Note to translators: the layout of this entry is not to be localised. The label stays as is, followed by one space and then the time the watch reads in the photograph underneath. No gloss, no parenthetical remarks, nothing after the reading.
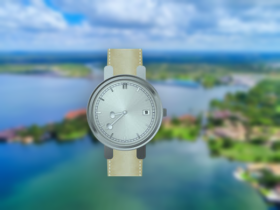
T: 8:38
